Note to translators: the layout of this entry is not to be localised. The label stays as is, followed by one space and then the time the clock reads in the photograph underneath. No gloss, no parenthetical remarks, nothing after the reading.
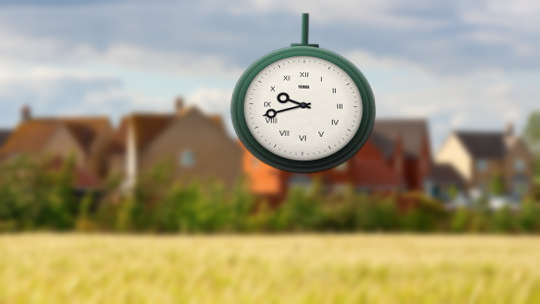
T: 9:42
